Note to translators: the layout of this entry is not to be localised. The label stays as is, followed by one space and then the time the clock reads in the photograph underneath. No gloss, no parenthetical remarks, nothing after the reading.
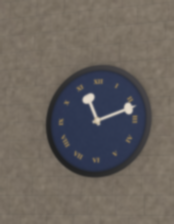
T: 11:12
